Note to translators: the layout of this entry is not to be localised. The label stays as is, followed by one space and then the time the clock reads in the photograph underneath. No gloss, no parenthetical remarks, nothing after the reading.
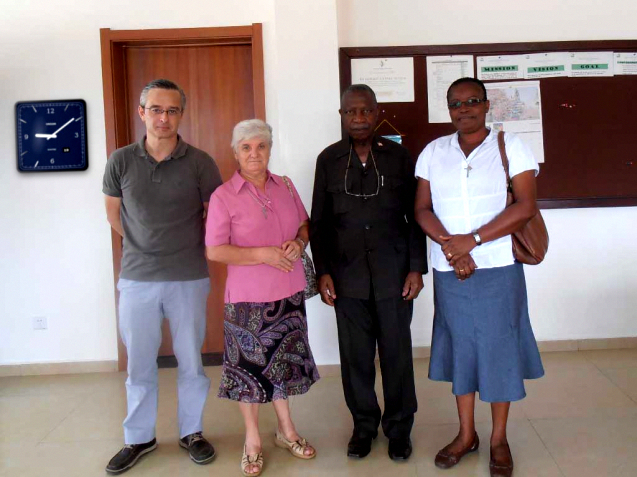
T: 9:09
